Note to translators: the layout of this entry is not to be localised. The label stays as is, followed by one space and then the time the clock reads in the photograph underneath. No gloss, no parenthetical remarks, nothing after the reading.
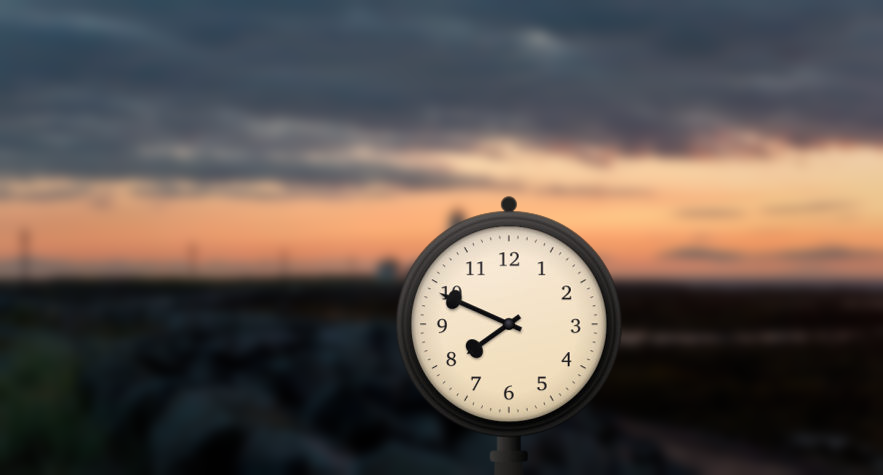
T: 7:49
